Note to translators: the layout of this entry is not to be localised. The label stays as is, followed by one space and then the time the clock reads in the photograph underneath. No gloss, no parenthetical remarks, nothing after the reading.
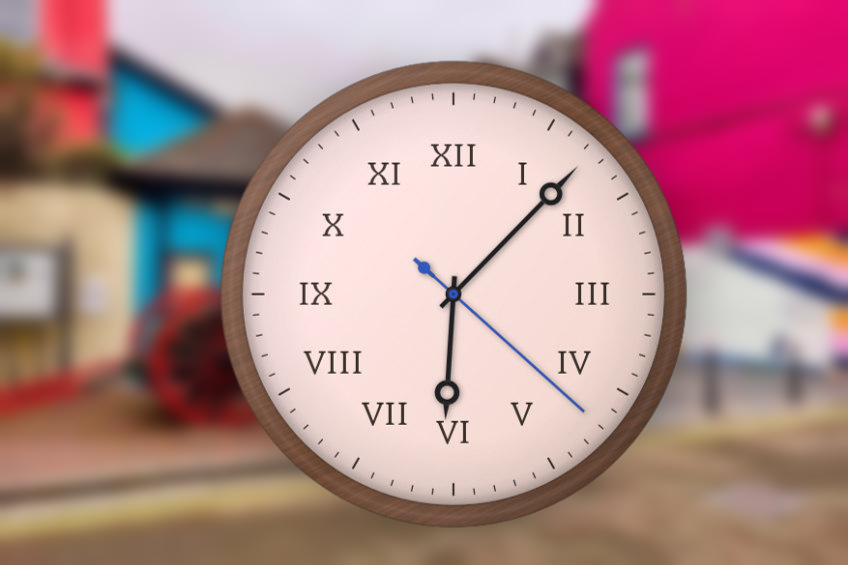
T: 6:07:22
